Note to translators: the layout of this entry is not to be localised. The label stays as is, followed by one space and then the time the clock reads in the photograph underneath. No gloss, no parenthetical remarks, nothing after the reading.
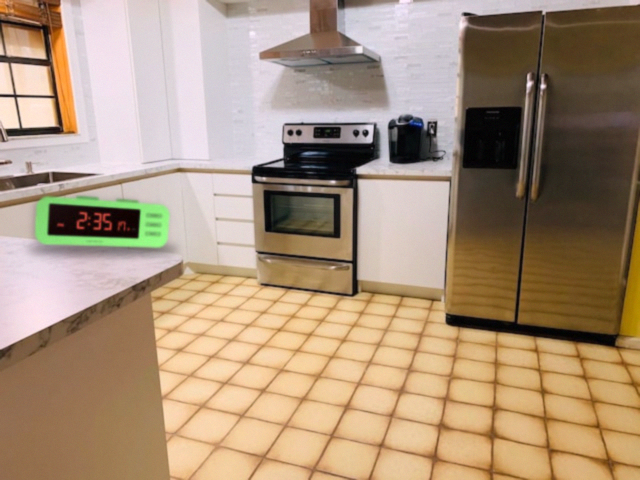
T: 2:35
